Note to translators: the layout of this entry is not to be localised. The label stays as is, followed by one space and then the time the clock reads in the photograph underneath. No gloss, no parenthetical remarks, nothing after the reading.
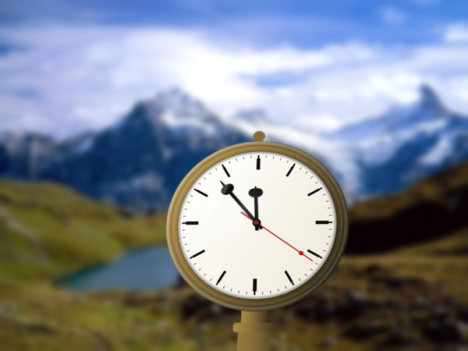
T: 11:53:21
